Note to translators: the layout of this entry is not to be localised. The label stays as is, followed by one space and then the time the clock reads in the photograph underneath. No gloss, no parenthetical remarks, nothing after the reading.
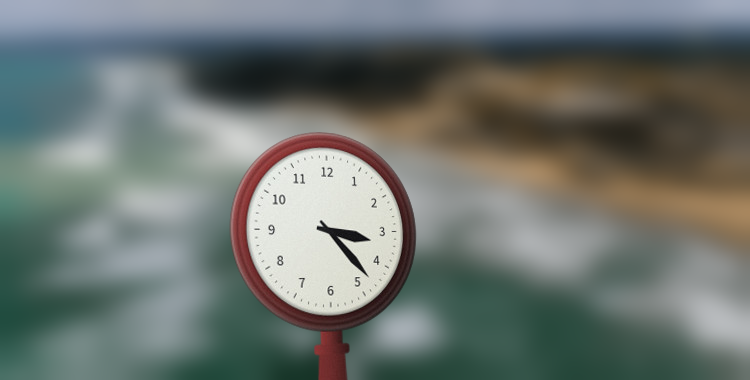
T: 3:23
